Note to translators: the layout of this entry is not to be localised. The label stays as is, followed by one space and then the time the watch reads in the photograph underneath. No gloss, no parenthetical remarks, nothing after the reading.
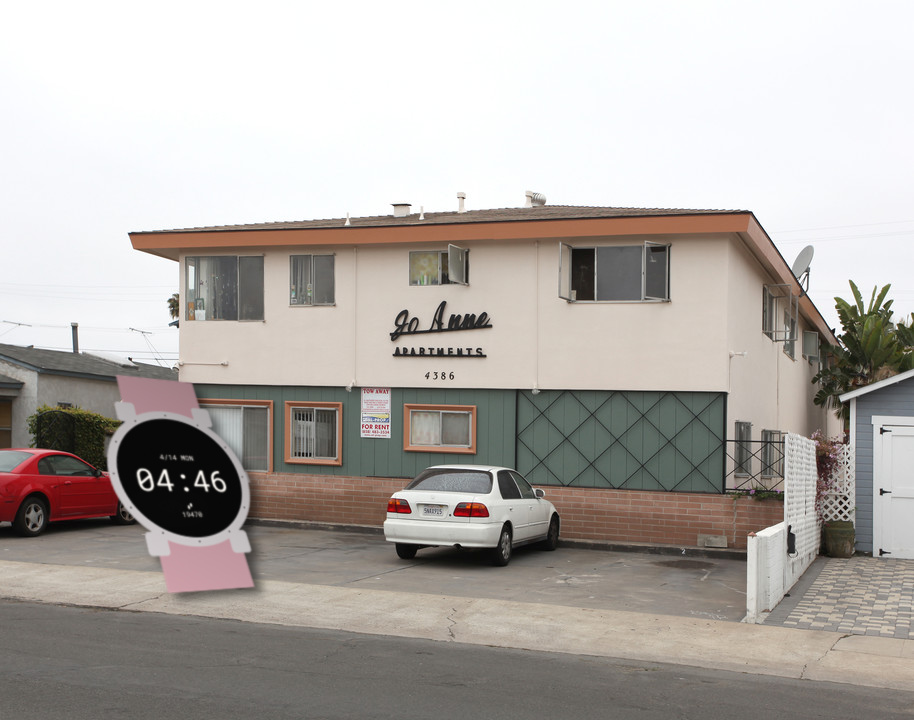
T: 4:46
